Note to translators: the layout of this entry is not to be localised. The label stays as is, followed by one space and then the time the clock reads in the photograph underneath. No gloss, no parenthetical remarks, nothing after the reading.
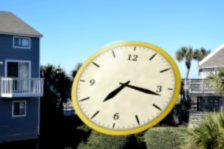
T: 7:17
